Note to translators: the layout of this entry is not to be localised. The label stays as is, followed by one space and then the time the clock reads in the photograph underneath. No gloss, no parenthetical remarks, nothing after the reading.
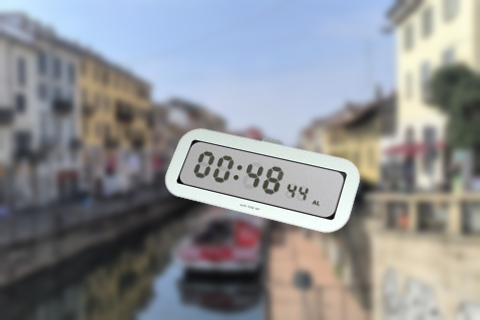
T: 0:48:44
